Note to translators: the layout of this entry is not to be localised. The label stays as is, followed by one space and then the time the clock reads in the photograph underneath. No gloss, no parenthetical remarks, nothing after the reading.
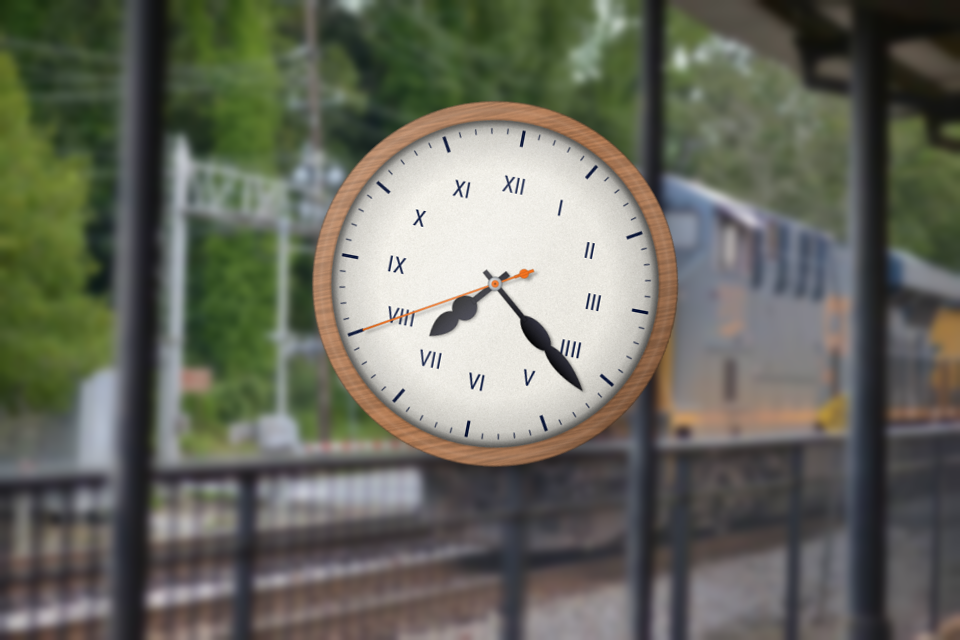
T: 7:21:40
